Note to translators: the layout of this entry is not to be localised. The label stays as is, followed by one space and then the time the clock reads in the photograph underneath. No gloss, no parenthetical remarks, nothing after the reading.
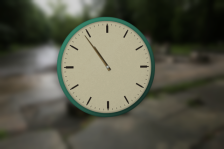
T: 10:54
